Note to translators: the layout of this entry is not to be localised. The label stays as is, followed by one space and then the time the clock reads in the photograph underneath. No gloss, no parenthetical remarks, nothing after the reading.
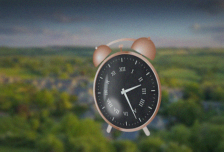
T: 2:26
